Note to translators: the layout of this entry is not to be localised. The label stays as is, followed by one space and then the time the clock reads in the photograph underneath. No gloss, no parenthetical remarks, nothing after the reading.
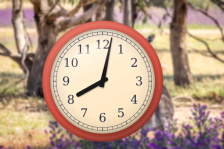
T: 8:02
